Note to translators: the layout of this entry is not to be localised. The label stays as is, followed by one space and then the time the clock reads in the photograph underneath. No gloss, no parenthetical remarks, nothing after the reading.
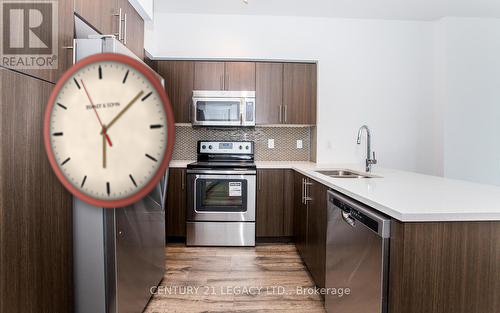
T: 6:08:56
